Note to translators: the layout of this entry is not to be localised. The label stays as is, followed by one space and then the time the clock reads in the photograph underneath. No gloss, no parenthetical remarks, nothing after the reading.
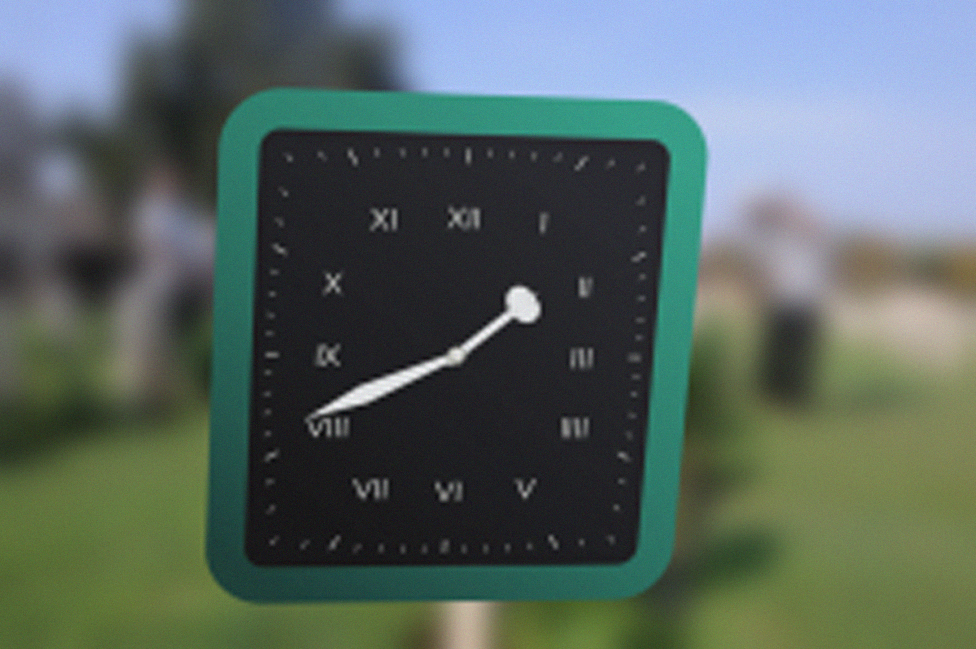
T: 1:41
